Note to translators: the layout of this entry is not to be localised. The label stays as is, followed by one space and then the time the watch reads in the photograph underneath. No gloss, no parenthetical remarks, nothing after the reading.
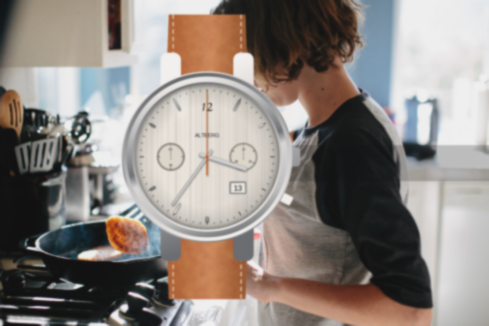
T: 3:36
